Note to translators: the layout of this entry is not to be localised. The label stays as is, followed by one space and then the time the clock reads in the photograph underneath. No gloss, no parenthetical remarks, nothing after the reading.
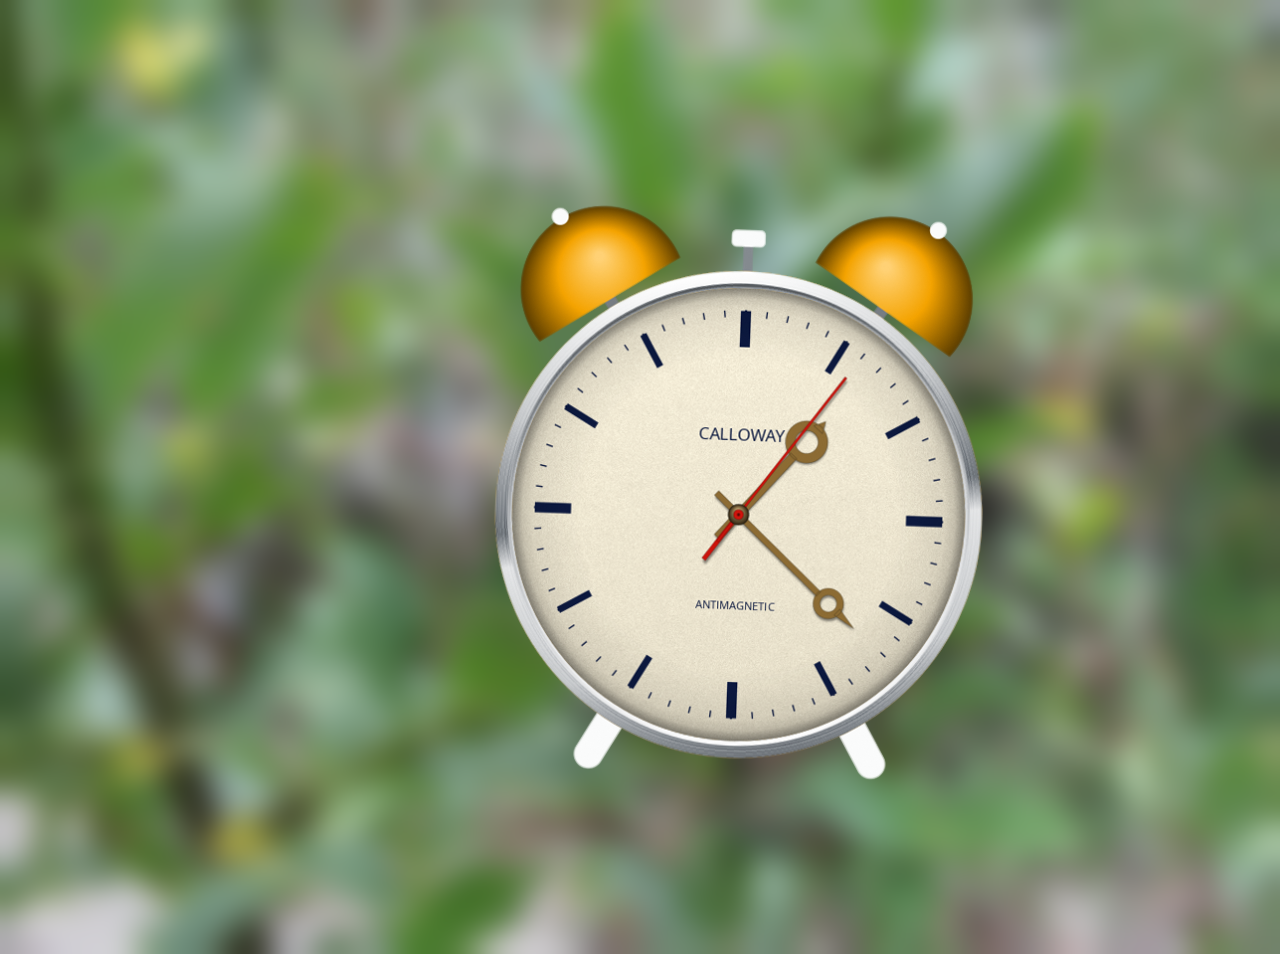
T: 1:22:06
